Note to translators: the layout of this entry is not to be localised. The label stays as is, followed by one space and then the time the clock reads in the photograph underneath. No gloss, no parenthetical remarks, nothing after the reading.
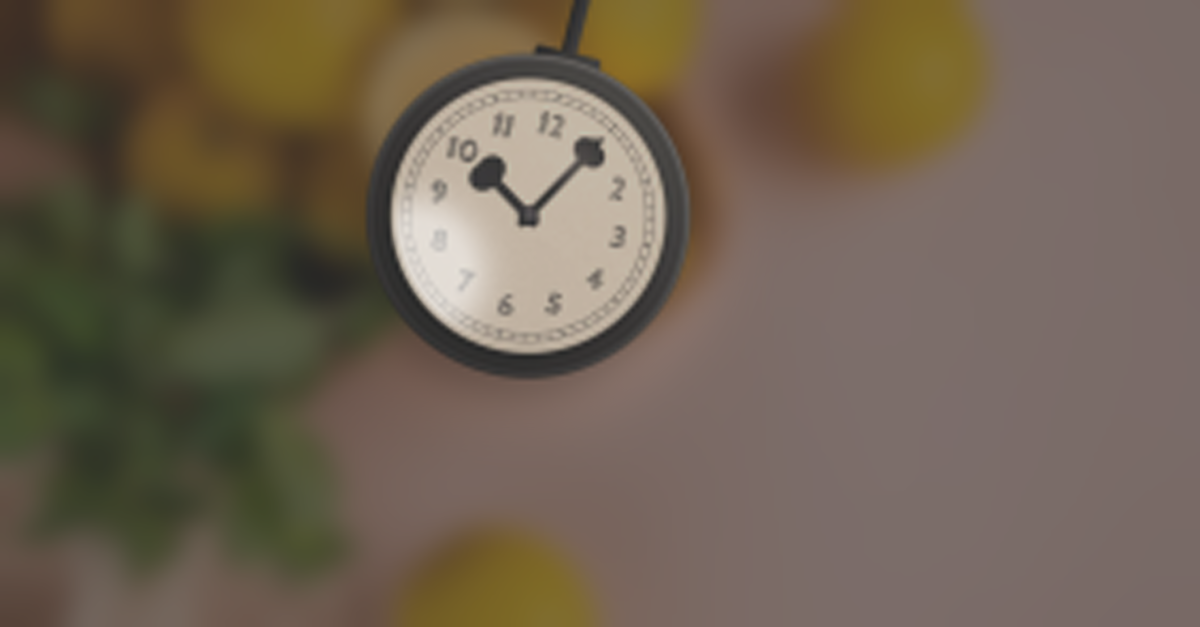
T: 10:05
